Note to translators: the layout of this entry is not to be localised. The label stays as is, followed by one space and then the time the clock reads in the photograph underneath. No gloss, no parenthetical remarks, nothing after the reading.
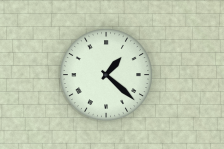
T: 1:22
